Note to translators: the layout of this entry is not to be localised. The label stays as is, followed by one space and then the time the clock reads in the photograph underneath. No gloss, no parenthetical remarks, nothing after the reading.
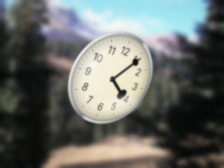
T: 4:06
